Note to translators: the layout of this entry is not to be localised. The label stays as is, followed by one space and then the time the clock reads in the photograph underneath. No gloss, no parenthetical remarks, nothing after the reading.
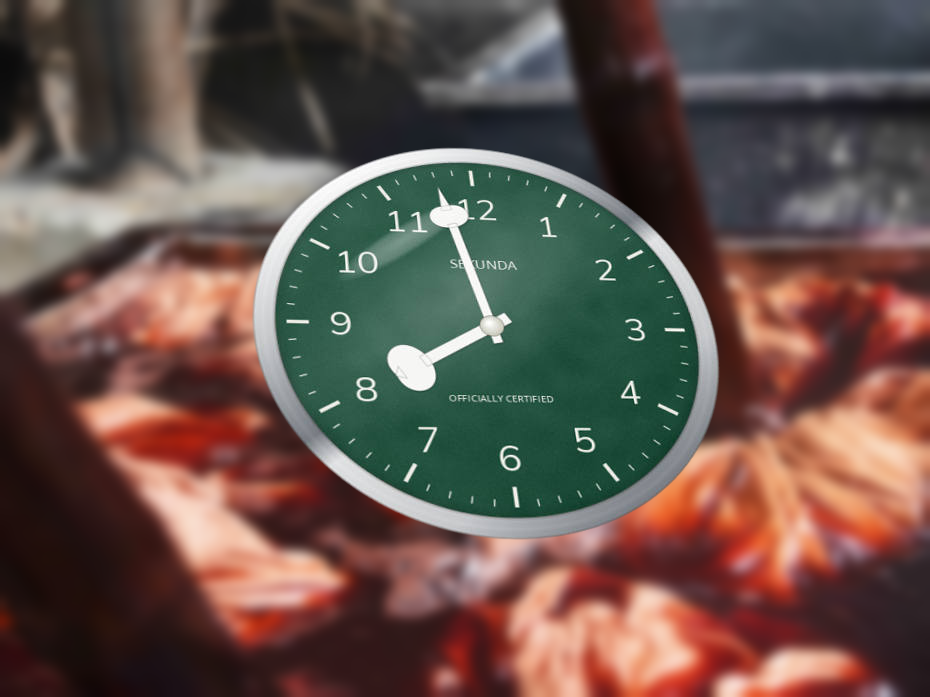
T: 7:58
